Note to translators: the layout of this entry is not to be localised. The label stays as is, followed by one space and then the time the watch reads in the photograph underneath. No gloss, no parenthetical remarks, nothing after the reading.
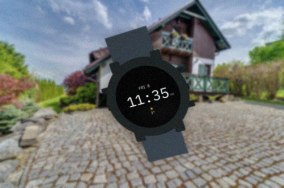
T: 11:35
